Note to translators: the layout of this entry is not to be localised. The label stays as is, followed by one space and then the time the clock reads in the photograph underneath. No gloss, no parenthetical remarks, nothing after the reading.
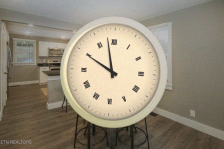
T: 9:58
